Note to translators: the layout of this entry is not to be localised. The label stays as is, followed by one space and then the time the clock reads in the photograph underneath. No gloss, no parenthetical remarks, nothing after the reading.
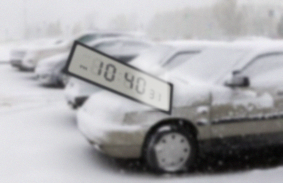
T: 10:40
